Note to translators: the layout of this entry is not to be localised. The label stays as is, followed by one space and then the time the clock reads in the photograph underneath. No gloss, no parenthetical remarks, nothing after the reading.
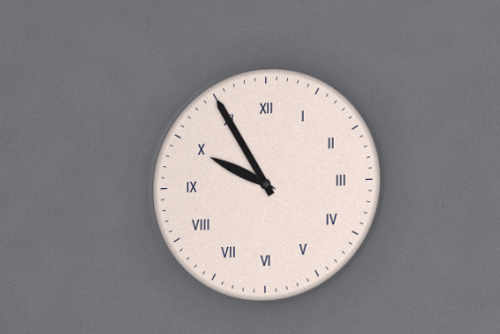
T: 9:55
